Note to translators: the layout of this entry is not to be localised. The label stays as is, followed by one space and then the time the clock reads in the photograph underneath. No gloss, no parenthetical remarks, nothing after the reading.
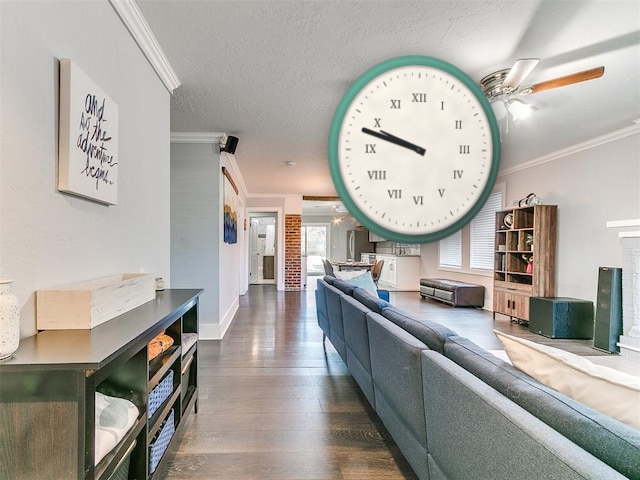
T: 9:48
